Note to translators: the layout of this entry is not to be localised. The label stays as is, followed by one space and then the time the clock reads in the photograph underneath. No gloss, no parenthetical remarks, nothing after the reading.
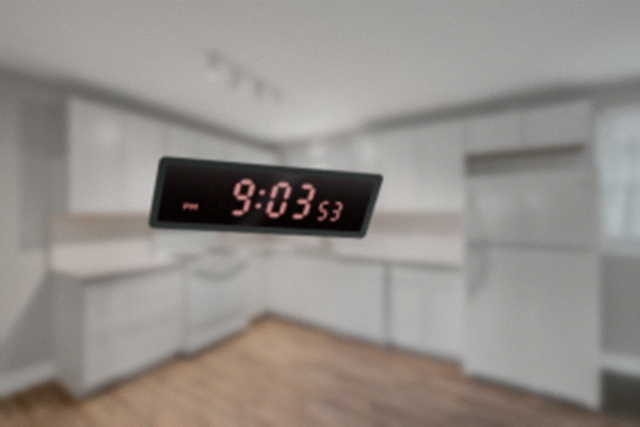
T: 9:03:53
